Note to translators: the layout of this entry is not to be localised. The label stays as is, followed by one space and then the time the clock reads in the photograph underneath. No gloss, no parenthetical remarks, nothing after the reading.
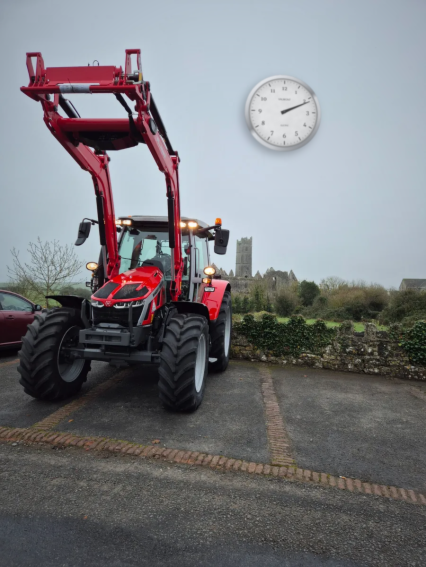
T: 2:11
